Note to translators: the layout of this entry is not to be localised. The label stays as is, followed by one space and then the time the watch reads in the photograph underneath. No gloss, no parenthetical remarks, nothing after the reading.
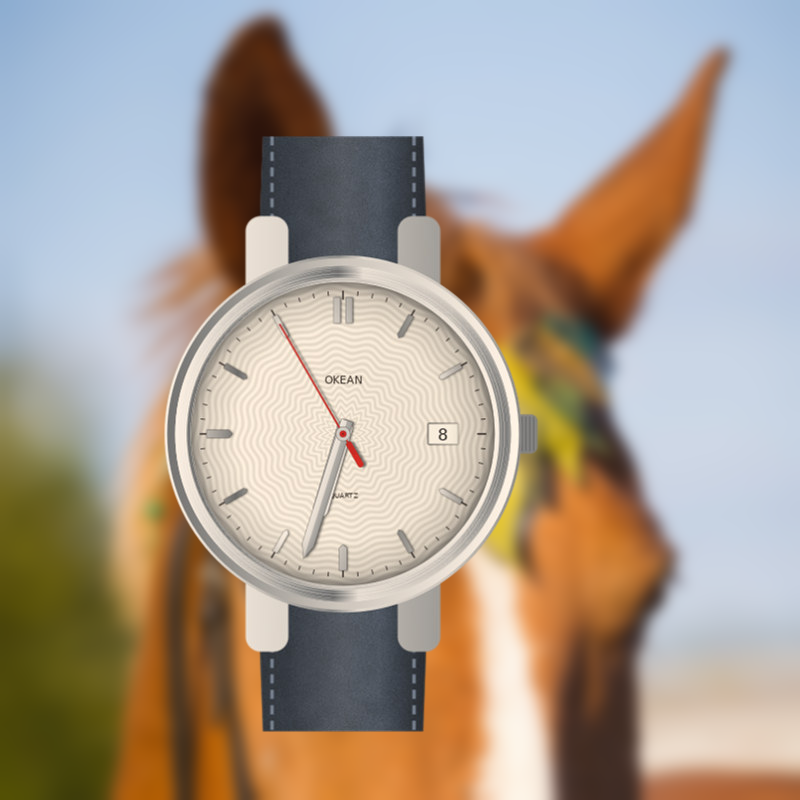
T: 6:32:55
